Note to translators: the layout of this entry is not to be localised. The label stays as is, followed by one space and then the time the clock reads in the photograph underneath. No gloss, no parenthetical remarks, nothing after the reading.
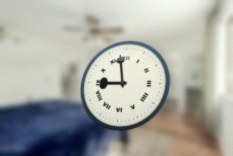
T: 8:58
